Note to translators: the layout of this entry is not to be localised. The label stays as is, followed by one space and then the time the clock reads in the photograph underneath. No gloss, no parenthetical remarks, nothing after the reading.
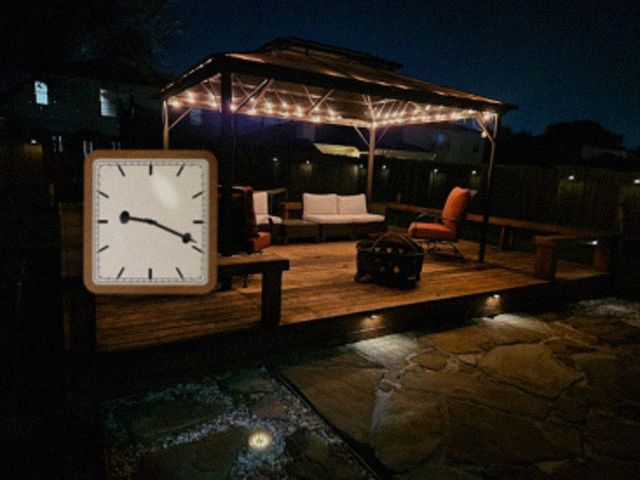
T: 9:19
